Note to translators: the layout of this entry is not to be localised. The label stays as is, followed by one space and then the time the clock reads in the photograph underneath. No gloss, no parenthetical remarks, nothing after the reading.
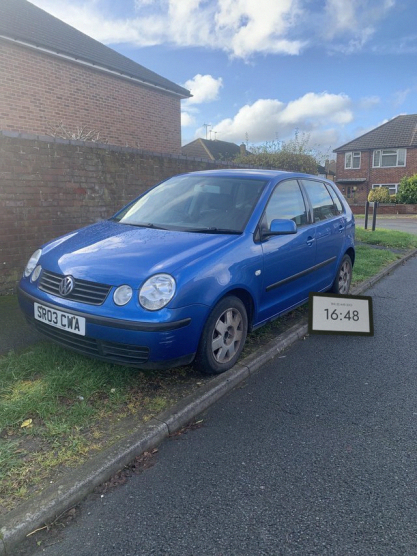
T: 16:48
